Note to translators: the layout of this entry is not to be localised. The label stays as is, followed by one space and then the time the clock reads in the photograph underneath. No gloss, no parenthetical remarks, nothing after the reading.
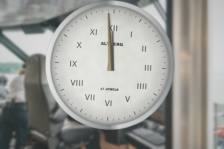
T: 11:59
